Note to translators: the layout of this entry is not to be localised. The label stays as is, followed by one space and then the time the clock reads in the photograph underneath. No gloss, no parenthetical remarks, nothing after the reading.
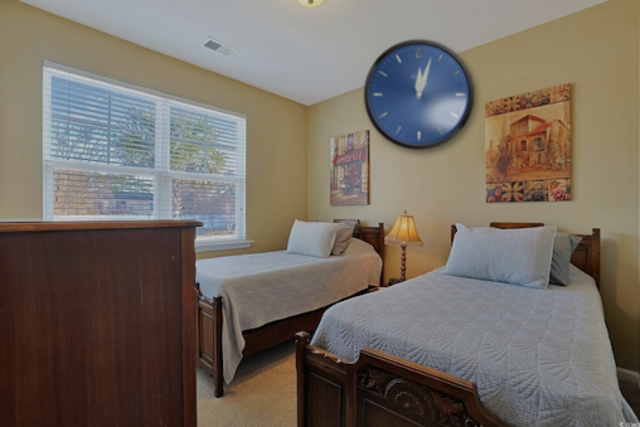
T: 12:03
